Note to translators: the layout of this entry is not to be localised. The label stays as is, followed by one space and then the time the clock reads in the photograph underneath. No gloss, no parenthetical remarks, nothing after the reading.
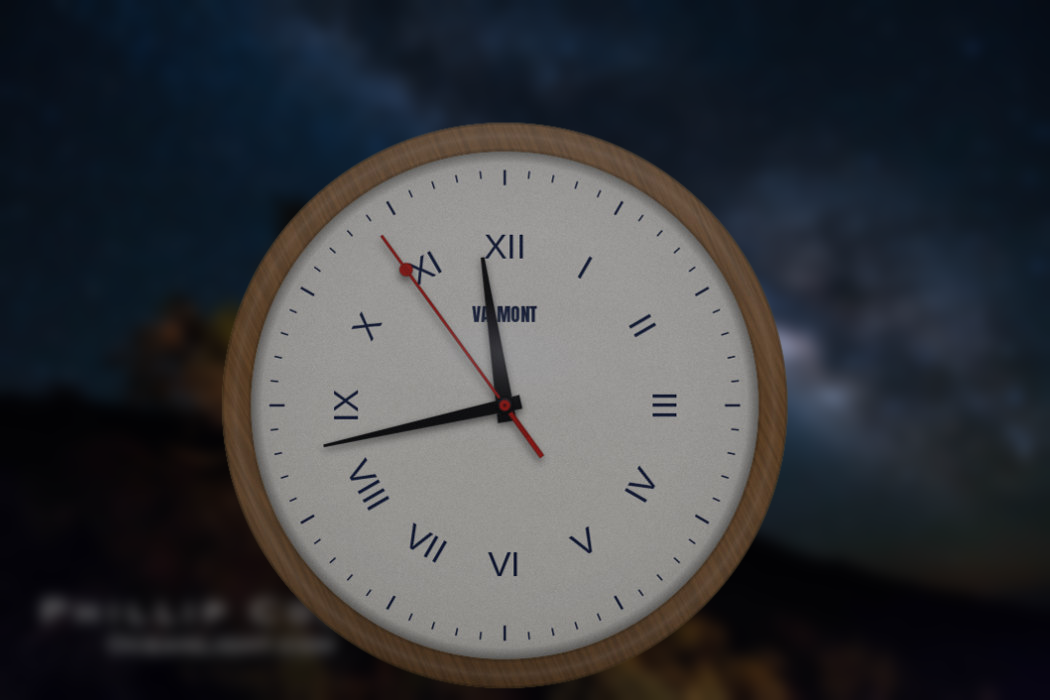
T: 11:42:54
